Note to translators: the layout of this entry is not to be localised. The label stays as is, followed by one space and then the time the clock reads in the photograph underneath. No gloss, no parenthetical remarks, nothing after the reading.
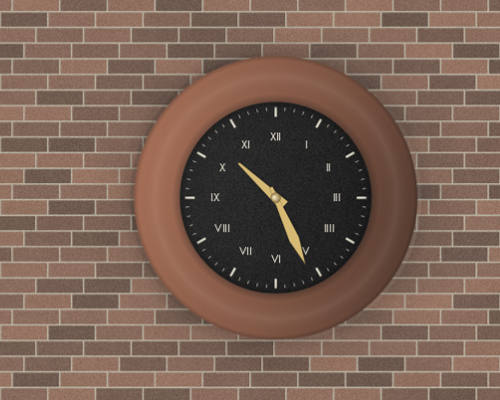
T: 10:26
